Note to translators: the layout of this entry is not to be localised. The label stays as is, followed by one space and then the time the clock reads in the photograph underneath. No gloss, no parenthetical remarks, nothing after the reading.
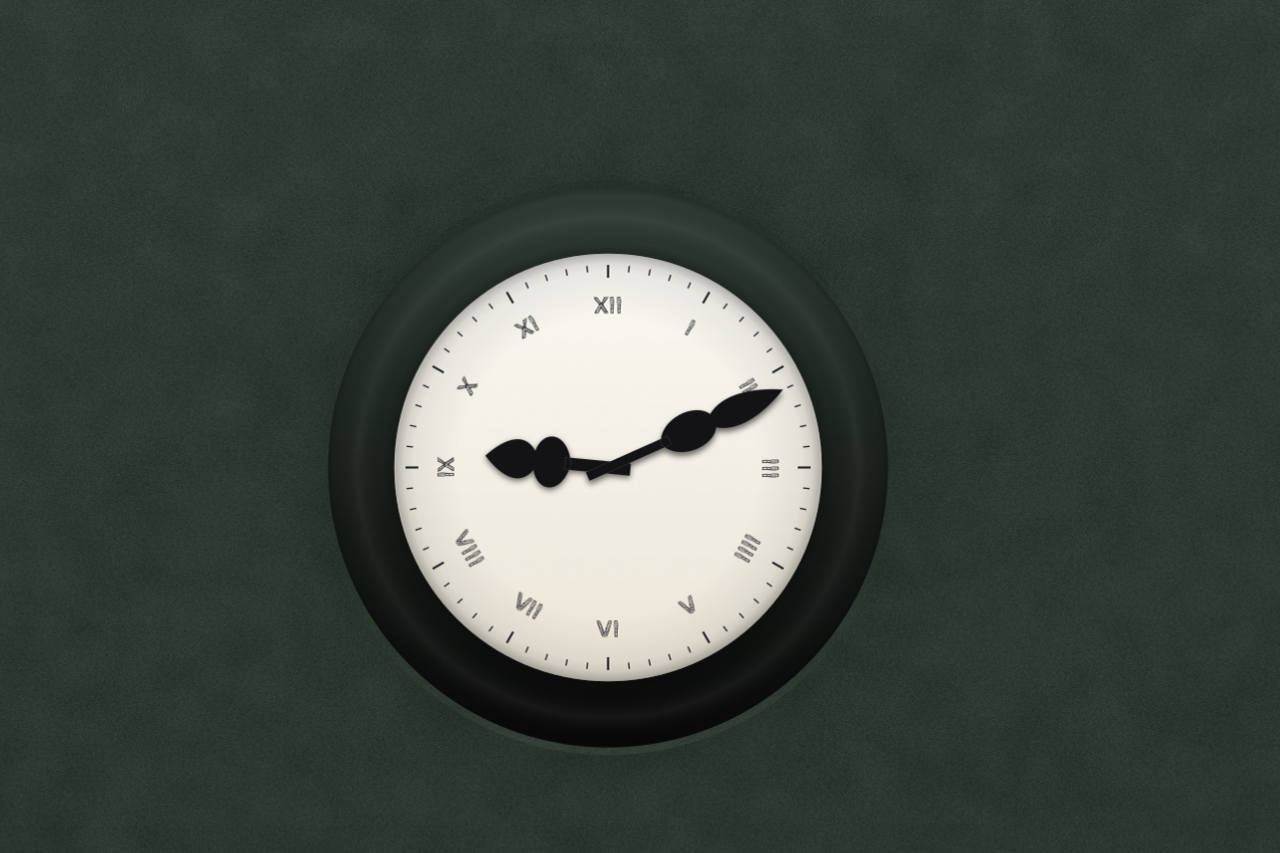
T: 9:11
